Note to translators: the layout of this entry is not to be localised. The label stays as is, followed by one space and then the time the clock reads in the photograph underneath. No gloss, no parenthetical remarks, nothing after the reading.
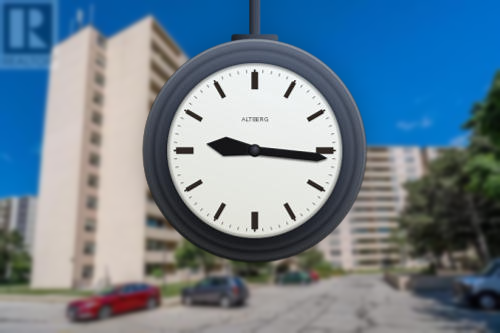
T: 9:16
